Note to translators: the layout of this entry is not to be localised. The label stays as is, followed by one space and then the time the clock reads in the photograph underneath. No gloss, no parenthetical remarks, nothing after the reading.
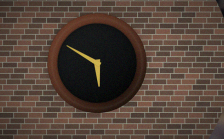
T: 5:50
